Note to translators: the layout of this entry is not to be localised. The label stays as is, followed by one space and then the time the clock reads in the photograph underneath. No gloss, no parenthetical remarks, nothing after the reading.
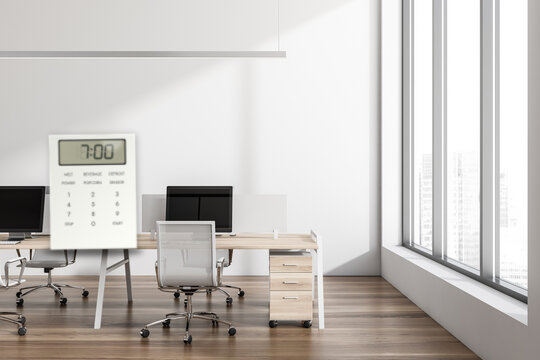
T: 7:00
